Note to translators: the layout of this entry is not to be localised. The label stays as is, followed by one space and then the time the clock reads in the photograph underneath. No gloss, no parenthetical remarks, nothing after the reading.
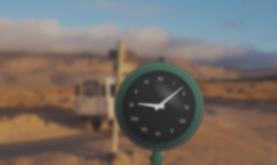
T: 9:08
